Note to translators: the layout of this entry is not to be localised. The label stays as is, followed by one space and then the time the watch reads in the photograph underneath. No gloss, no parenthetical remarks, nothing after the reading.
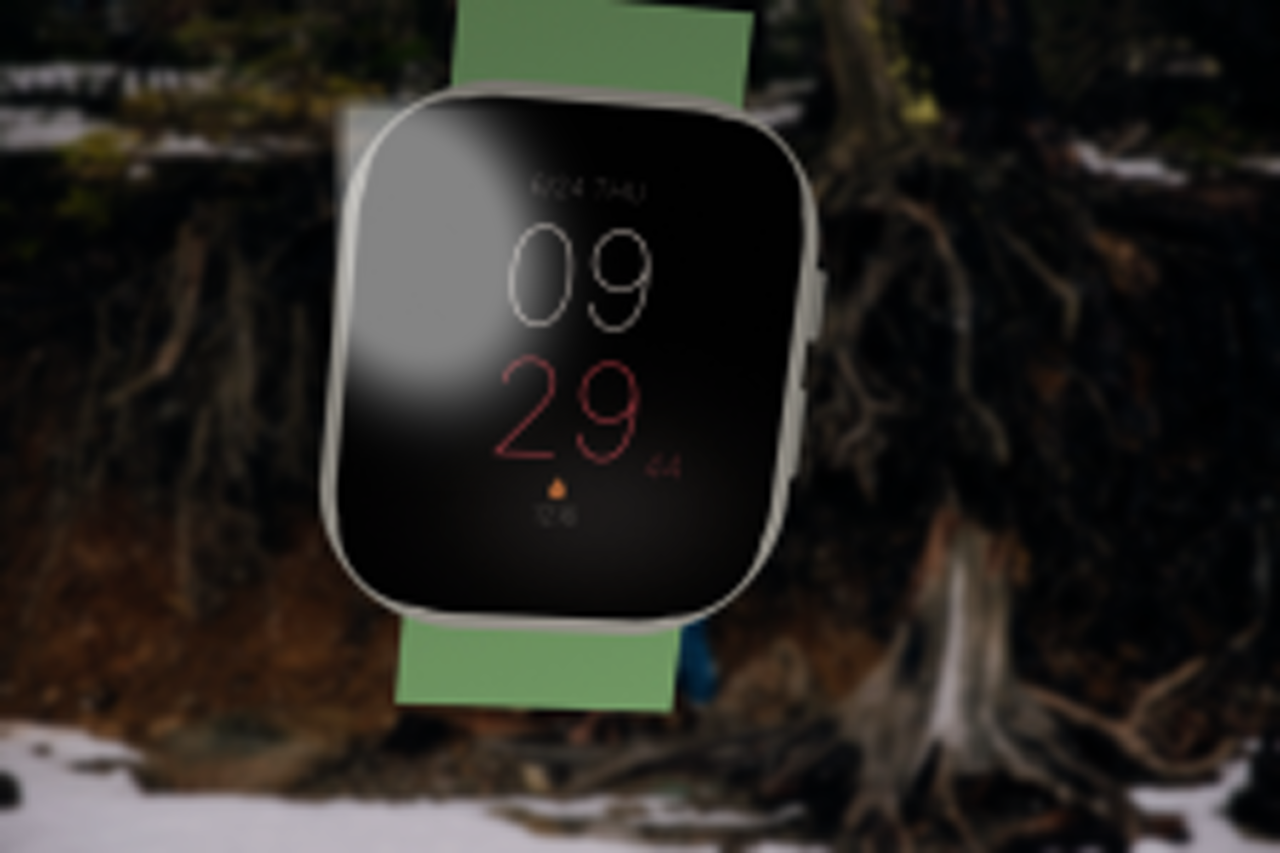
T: 9:29
